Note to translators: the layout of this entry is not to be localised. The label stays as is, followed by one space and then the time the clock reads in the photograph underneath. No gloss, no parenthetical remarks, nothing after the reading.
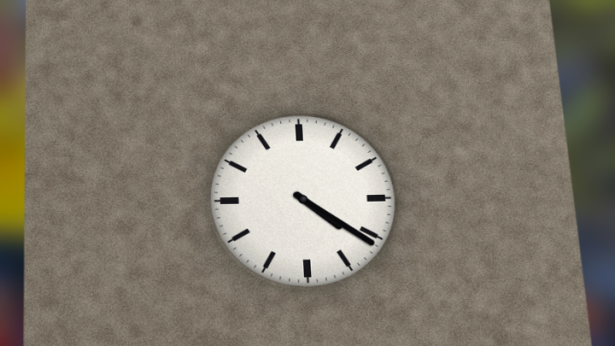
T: 4:21
